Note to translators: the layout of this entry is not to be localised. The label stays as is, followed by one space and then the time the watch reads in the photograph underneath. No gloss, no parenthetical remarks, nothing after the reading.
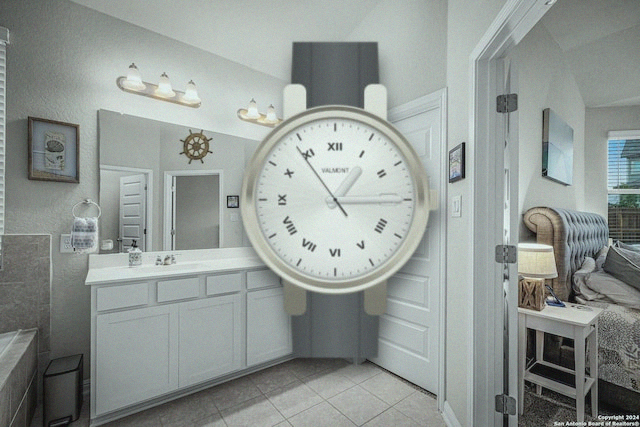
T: 1:14:54
